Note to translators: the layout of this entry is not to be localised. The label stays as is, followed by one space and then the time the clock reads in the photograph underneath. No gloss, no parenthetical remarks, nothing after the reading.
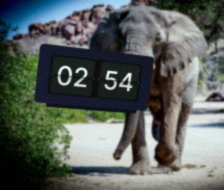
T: 2:54
